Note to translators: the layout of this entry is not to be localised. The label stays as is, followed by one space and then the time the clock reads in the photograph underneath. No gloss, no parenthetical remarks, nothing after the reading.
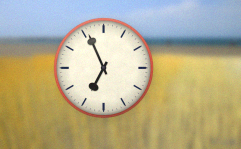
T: 6:56
